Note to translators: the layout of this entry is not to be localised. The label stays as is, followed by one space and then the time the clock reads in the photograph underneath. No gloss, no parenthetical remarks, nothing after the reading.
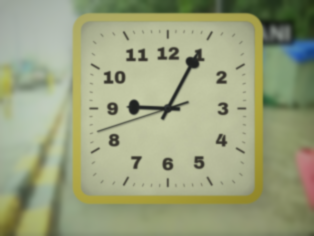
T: 9:04:42
